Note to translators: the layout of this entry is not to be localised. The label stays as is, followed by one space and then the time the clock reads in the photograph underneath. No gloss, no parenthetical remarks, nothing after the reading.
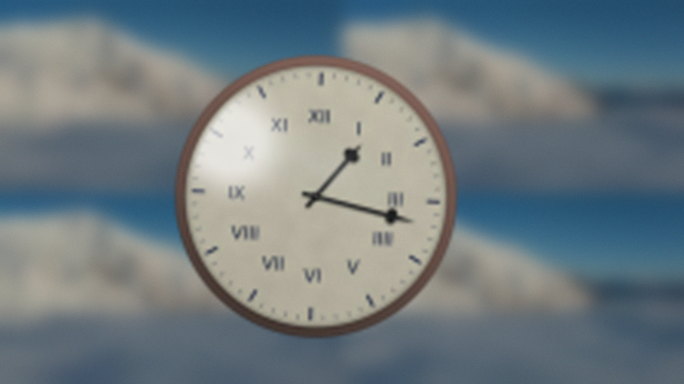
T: 1:17
